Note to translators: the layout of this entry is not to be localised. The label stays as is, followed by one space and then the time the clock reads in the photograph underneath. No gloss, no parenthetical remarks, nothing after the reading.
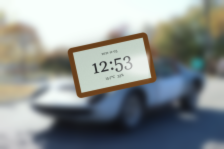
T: 12:53
